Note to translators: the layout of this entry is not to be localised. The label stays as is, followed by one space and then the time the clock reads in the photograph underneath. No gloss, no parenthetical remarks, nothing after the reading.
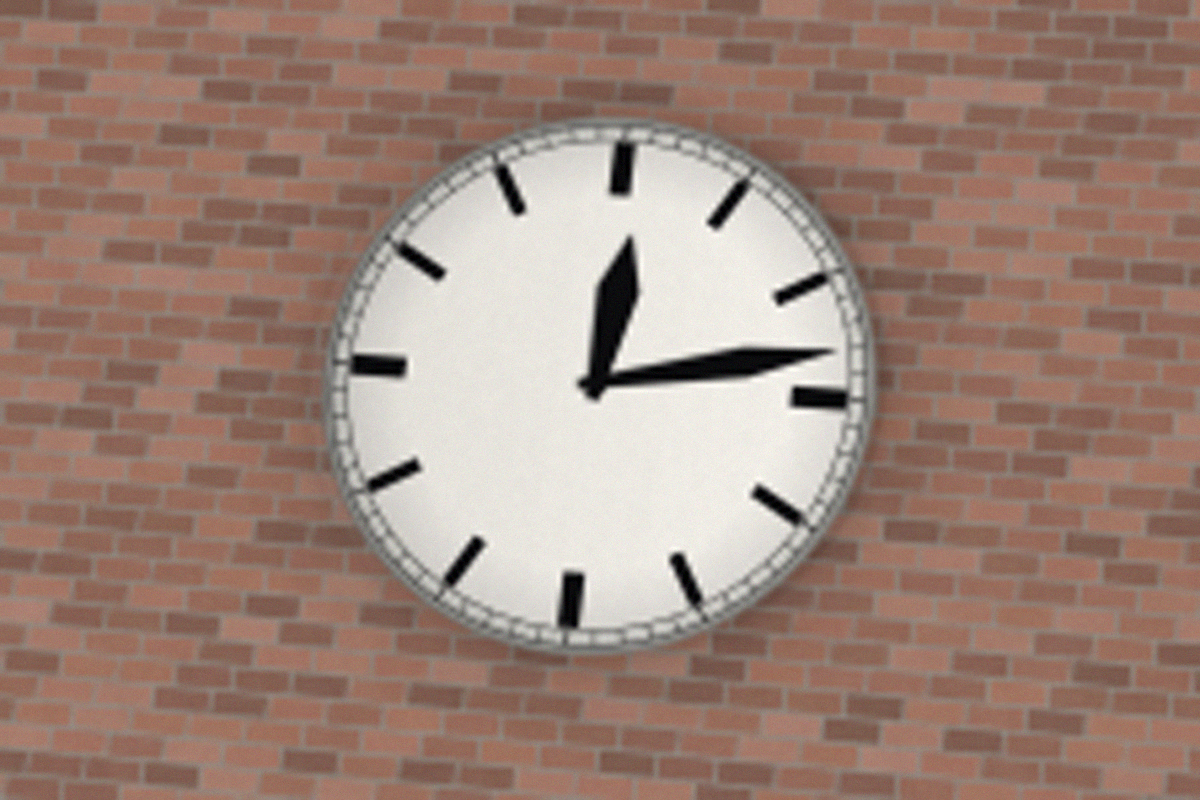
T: 12:13
